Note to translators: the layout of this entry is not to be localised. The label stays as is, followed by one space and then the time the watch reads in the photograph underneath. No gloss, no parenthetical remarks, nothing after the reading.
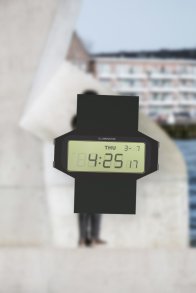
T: 4:25:17
